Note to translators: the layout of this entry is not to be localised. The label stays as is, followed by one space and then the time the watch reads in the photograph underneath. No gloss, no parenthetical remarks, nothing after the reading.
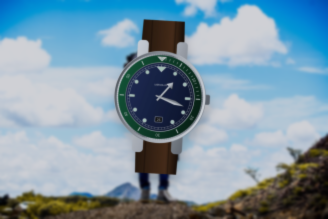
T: 1:18
